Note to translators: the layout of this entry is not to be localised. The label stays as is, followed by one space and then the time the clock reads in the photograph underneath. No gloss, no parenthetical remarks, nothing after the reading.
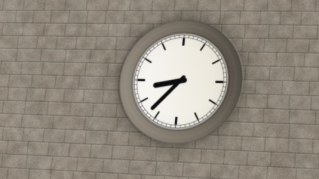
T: 8:37
